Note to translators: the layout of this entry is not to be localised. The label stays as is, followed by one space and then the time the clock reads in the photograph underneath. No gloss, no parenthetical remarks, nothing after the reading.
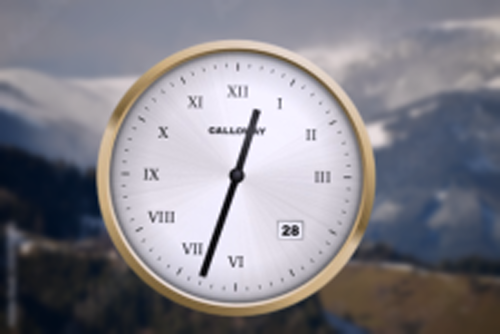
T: 12:33
